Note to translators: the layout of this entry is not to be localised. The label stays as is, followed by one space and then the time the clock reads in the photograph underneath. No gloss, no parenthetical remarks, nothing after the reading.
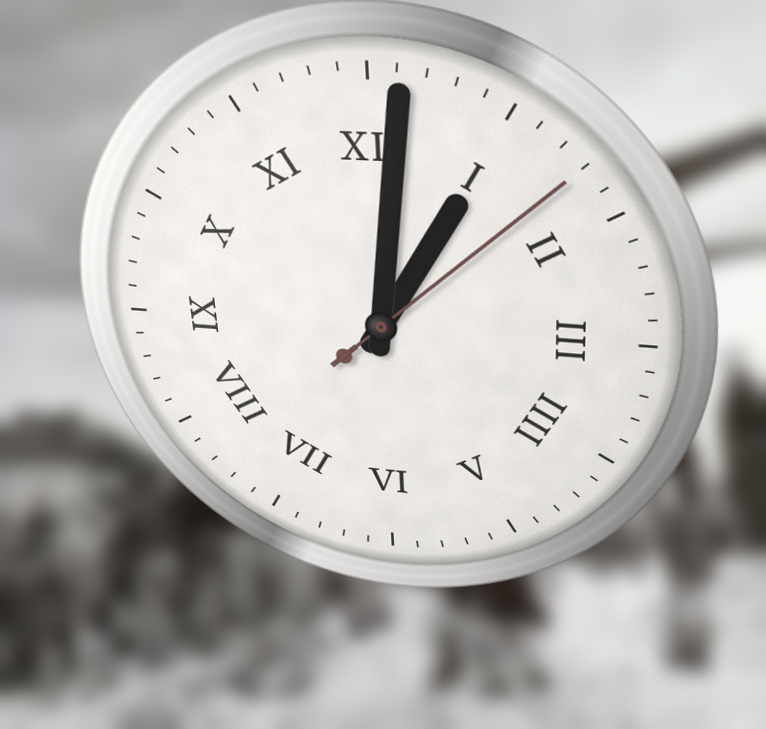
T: 1:01:08
